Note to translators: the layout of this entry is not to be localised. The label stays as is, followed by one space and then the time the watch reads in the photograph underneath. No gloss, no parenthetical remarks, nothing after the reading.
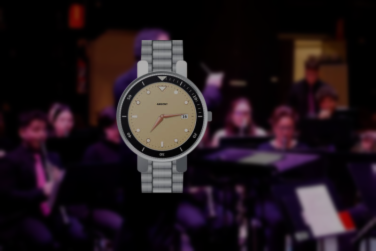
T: 7:14
